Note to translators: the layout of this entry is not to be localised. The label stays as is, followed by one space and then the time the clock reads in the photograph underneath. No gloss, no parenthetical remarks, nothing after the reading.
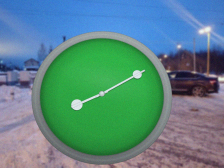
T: 8:10
